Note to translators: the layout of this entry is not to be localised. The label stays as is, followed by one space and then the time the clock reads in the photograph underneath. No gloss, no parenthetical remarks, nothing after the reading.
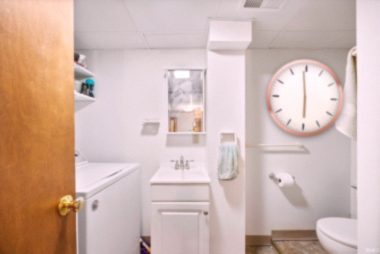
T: 5:59
